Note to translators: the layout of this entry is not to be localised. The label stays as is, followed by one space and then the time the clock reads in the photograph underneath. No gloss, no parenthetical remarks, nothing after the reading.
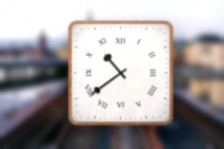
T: 10:39
